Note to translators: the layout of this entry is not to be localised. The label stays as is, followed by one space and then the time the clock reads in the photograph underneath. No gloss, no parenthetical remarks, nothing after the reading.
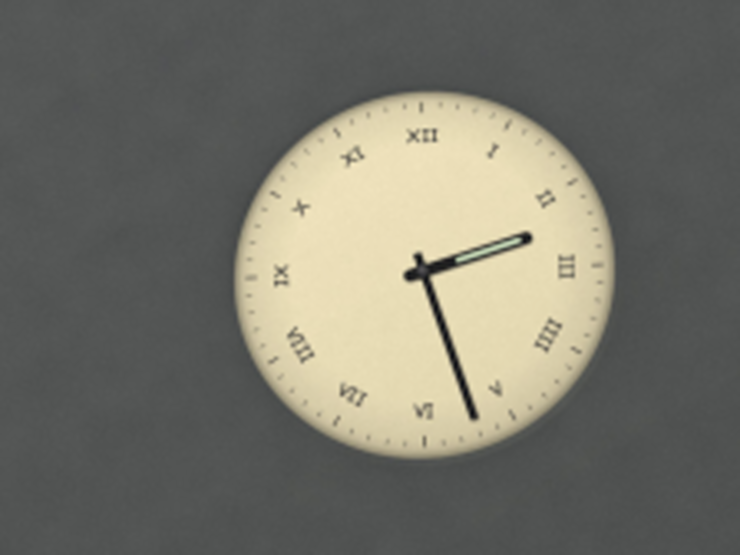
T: 2:27
